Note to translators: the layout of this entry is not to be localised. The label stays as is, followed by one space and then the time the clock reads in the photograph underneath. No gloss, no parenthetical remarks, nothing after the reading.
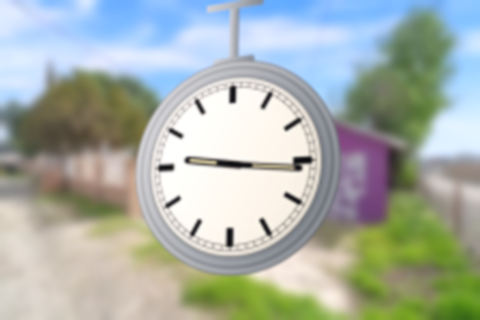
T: 9:16
